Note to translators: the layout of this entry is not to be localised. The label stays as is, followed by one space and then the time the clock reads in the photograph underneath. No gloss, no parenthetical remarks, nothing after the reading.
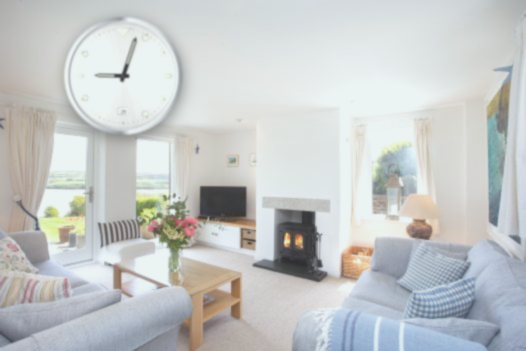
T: 9:03
